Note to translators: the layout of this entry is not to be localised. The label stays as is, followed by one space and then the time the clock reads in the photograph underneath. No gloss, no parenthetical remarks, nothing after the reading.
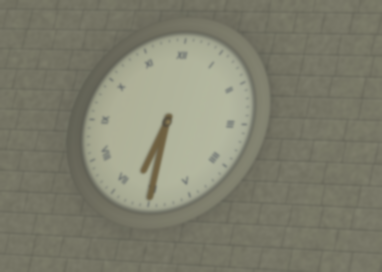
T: 6:30
